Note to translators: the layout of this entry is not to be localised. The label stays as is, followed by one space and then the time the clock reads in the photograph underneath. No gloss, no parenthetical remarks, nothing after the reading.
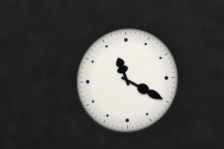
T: 11:20
